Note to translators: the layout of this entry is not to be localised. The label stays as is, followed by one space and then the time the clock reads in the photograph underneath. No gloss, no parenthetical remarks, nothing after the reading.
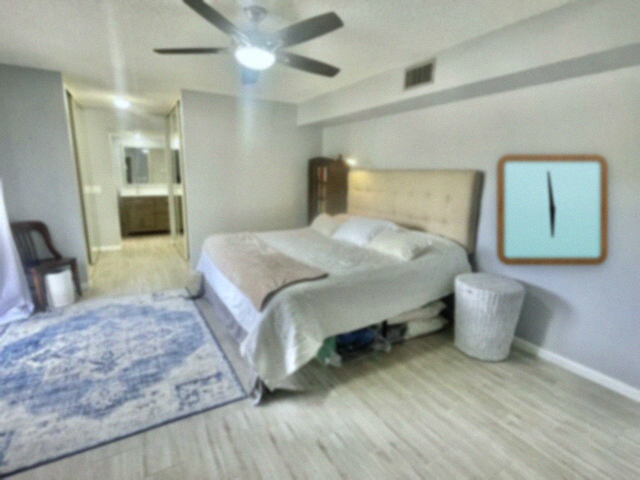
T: 5:59
